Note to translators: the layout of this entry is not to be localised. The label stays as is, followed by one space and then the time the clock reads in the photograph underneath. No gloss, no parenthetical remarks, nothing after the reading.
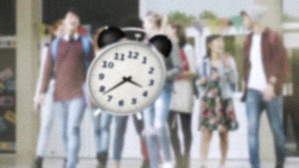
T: 3:38
